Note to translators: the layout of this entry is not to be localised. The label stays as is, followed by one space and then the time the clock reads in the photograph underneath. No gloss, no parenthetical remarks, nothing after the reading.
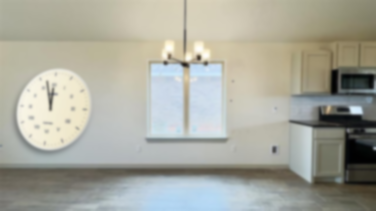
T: 11:57
